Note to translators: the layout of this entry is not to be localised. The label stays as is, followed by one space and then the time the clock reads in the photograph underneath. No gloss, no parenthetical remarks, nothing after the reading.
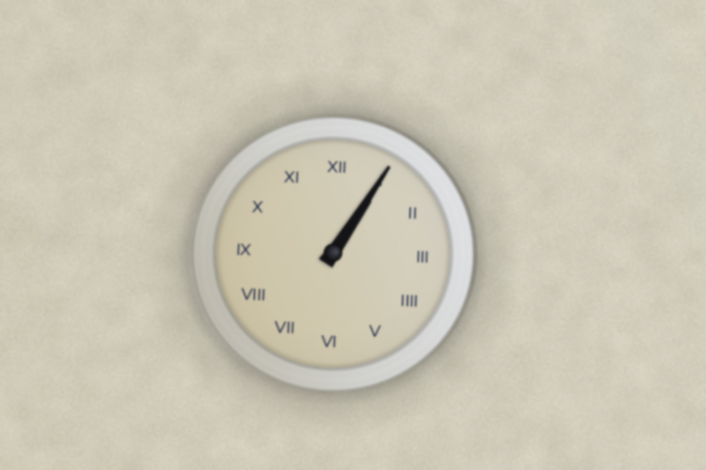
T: 1:05
